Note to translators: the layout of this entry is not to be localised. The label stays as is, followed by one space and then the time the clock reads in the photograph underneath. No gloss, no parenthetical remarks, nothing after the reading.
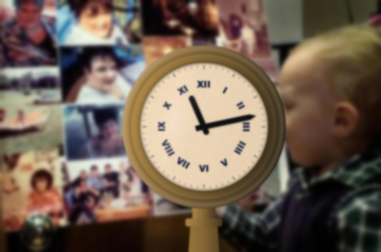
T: 11:13
